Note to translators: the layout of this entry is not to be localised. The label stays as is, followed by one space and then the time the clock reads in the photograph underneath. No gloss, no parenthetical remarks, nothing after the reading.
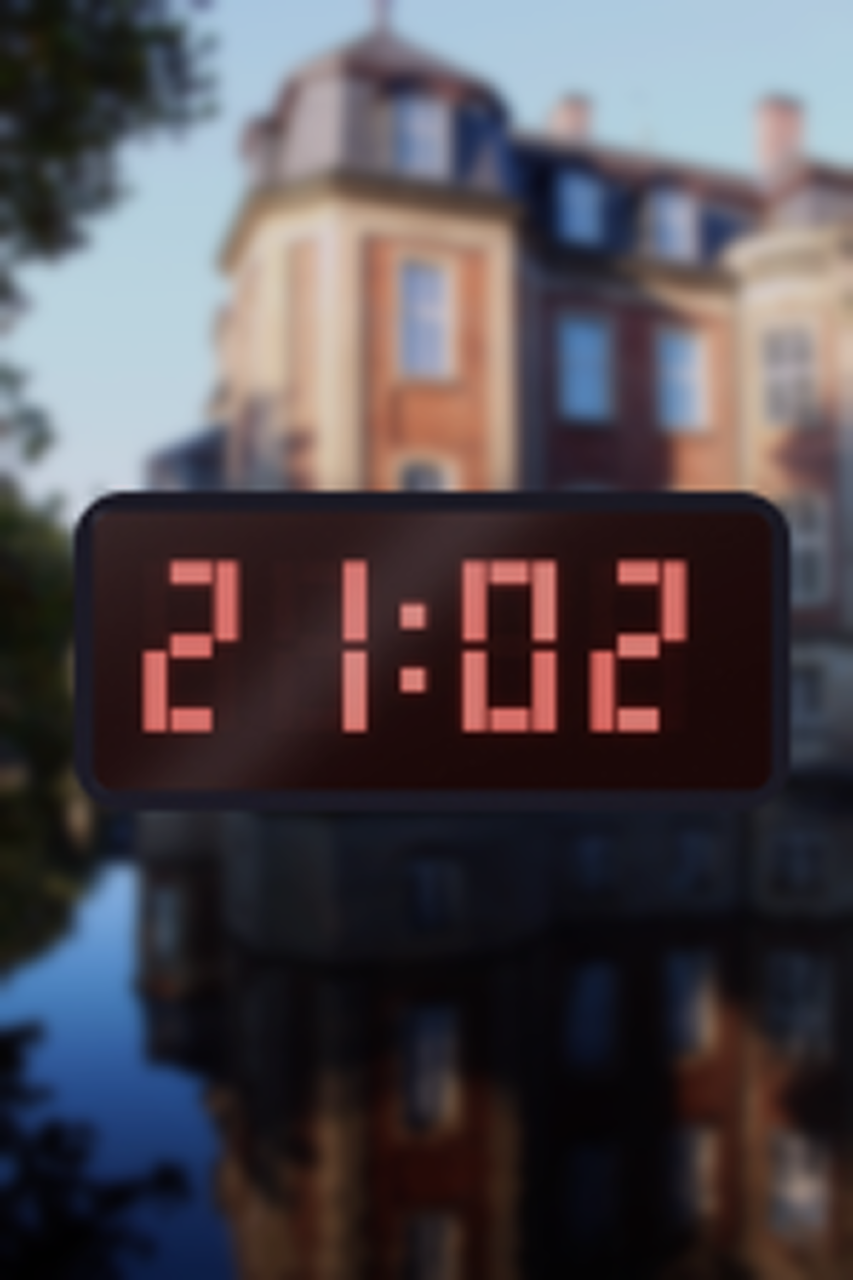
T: 21:02
